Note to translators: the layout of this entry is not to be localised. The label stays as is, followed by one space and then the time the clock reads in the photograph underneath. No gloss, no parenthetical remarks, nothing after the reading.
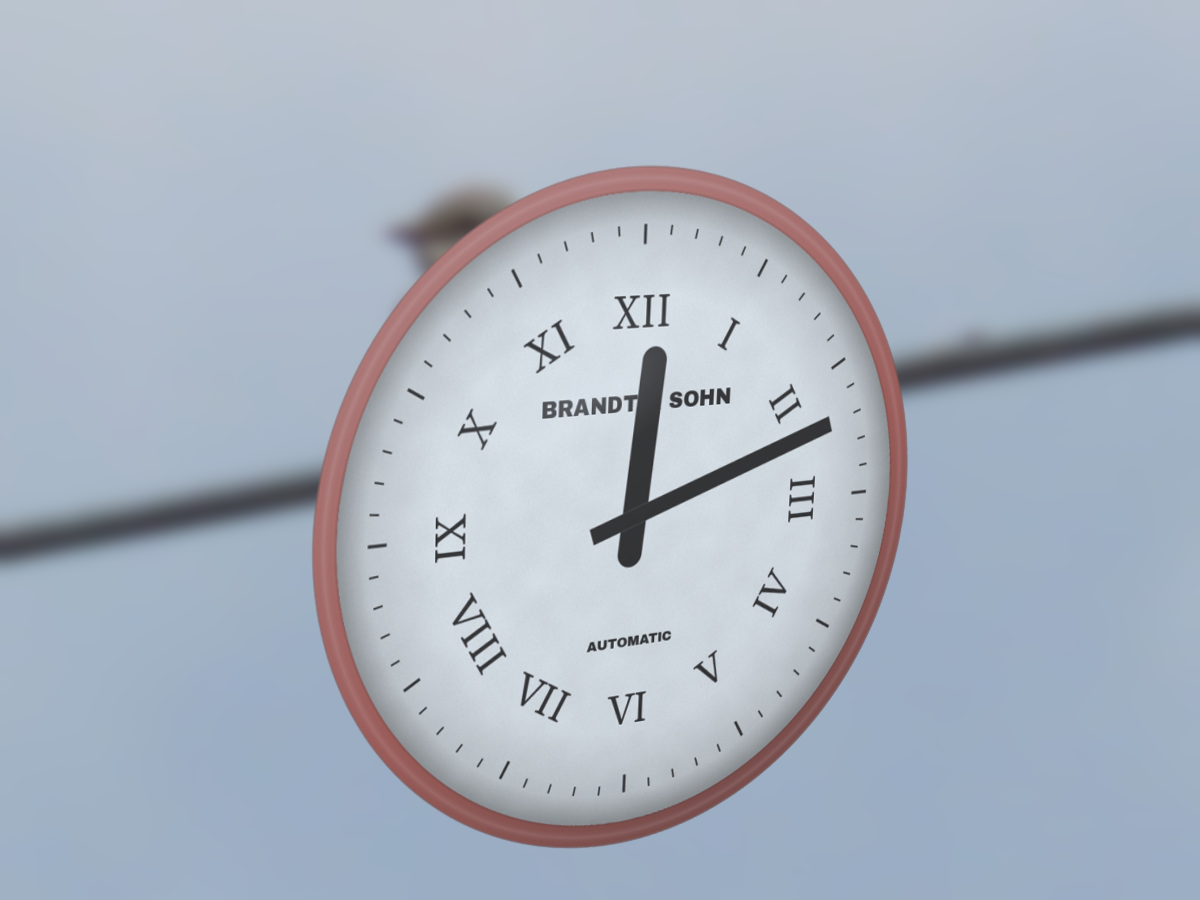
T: 12:12
